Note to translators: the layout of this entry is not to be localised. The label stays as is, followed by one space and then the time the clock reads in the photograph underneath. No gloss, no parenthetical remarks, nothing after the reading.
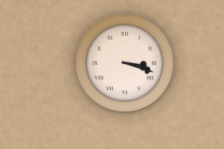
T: 3:18
